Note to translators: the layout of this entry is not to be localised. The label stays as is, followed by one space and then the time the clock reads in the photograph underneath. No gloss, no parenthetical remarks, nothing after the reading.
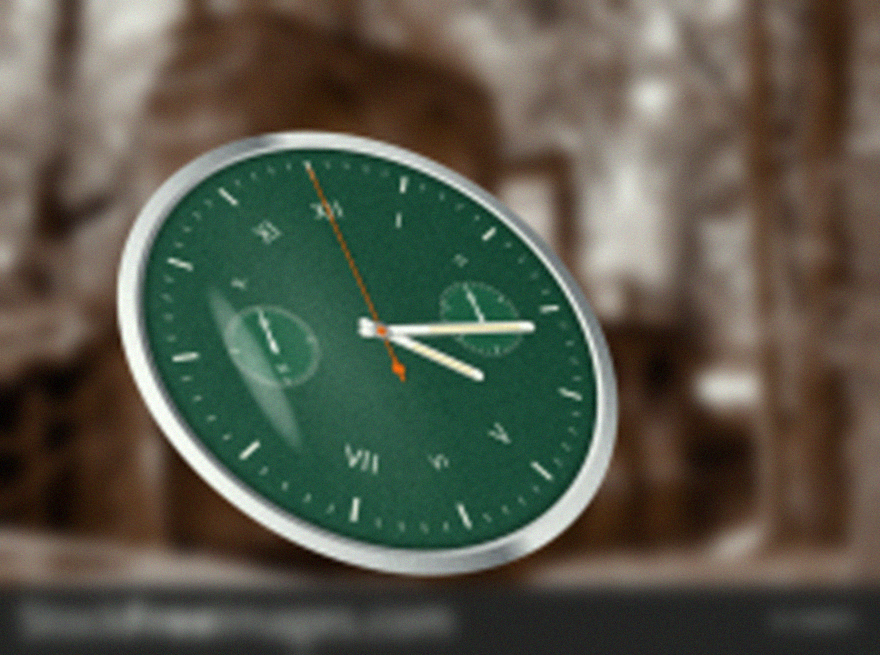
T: 4:16
